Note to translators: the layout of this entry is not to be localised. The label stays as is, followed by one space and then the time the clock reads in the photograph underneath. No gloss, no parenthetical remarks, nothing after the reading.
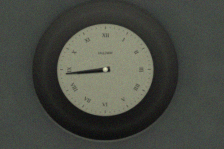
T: 8:44
